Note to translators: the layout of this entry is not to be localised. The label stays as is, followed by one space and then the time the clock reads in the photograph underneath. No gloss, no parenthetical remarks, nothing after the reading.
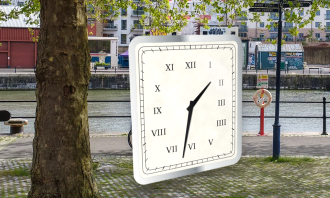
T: 1:32
